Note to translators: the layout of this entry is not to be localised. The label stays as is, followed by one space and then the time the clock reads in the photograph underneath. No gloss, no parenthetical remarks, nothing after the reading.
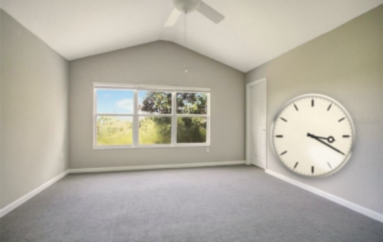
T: 3:20
